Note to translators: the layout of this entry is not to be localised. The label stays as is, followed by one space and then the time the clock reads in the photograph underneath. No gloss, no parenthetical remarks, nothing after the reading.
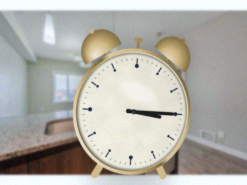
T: 3:15
